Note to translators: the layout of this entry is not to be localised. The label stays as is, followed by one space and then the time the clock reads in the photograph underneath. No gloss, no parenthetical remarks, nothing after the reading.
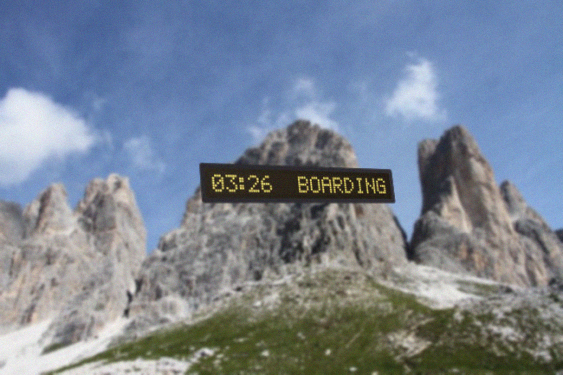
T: 3:26
